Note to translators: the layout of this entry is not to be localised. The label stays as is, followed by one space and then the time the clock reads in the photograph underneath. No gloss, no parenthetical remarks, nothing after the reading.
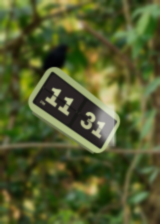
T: 11:31
